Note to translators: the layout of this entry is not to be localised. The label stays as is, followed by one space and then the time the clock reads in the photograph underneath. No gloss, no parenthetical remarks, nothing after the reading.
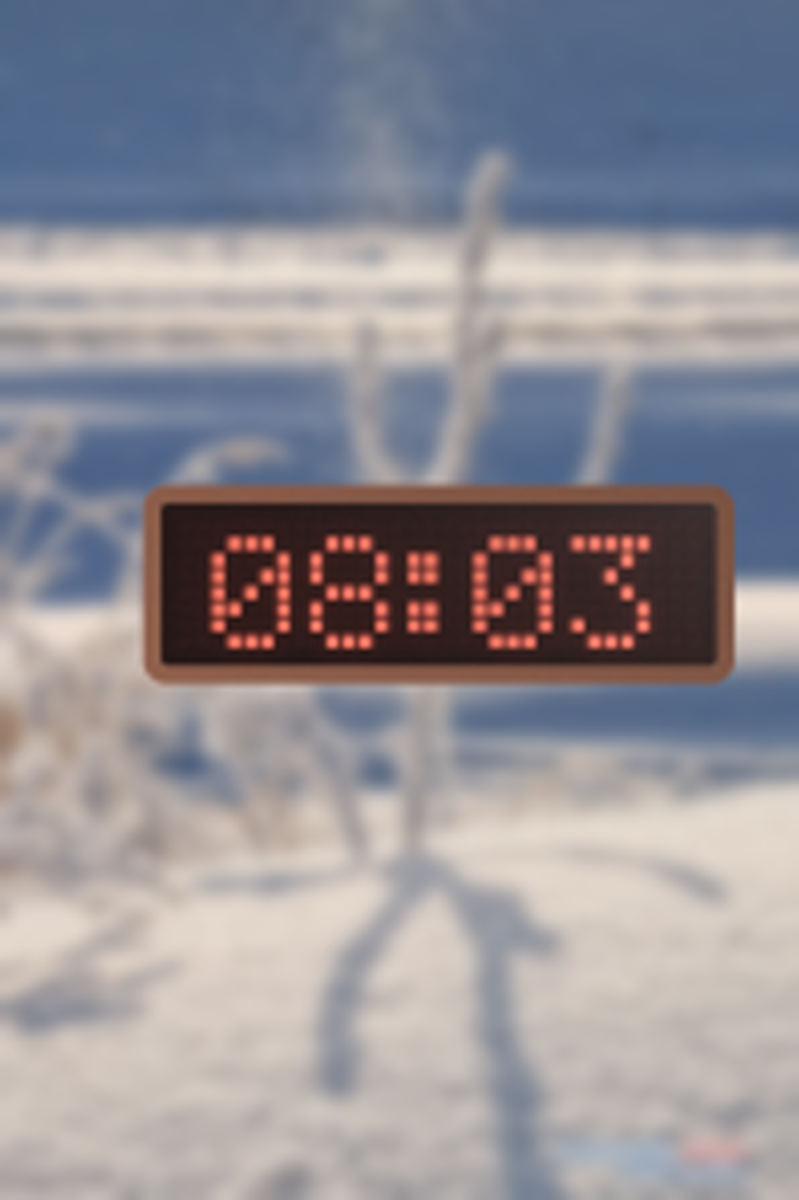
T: 8:03
